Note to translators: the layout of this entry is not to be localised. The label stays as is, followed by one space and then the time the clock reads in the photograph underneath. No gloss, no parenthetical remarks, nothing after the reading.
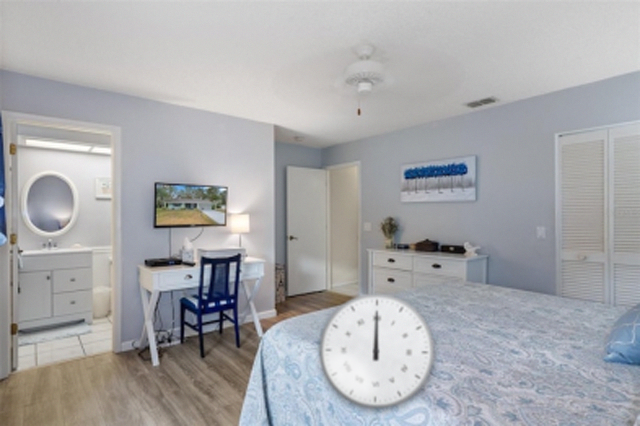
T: 12:00
